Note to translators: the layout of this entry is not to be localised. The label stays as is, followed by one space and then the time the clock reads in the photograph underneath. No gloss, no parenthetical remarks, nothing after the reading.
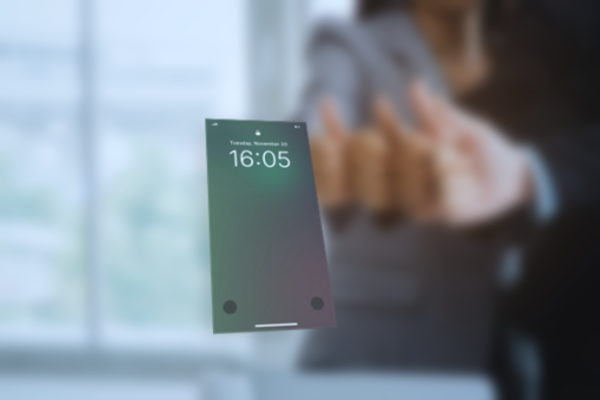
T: 16:05
